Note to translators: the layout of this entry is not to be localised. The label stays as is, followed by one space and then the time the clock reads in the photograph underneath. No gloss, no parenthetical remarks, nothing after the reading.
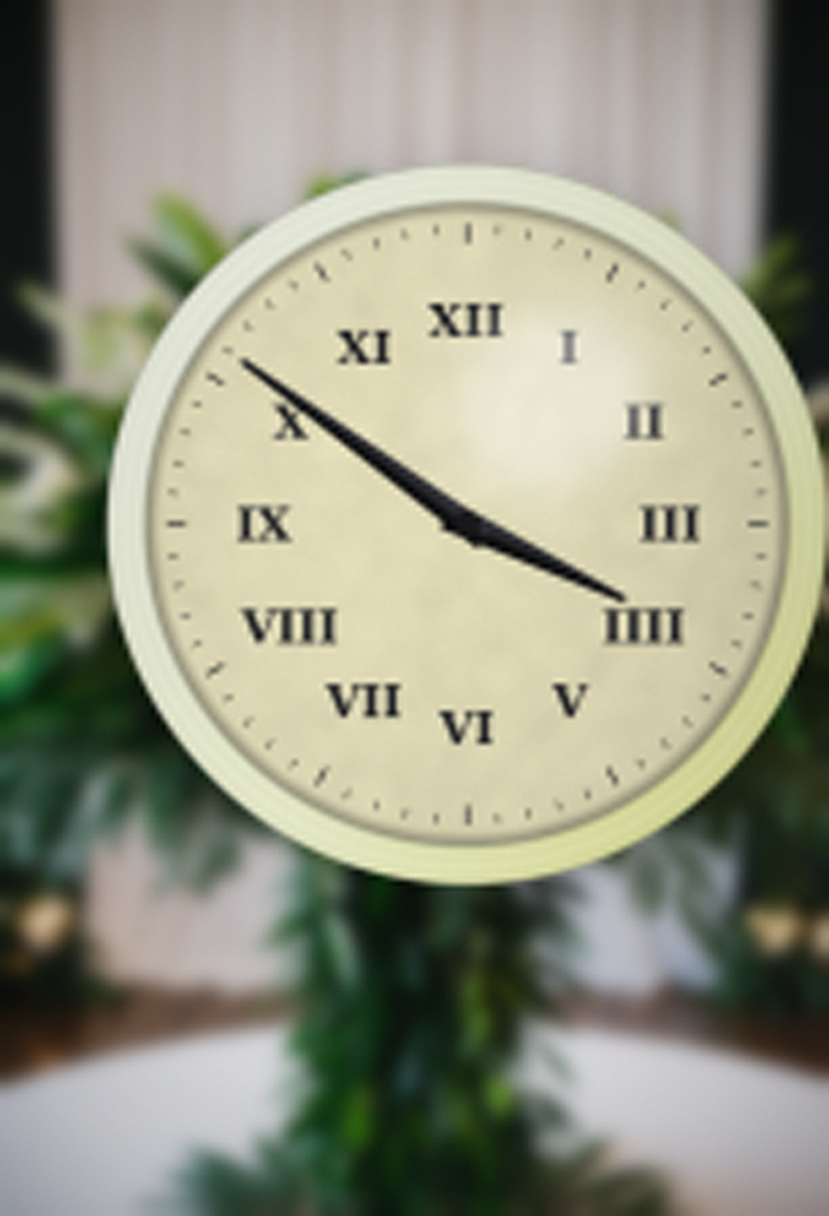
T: 3:51
